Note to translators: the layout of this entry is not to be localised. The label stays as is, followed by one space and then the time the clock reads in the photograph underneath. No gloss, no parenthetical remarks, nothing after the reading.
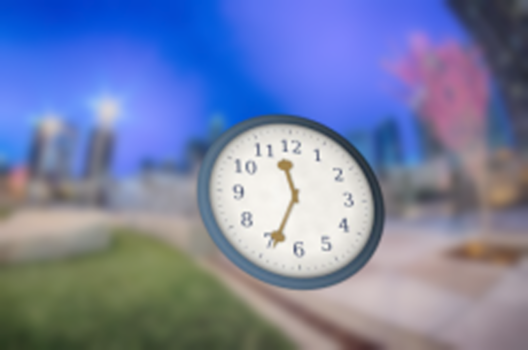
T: 11:34
